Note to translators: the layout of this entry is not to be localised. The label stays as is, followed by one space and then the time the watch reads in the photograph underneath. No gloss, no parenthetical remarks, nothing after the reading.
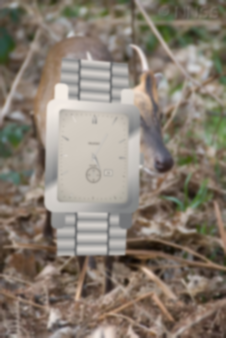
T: 5:05
